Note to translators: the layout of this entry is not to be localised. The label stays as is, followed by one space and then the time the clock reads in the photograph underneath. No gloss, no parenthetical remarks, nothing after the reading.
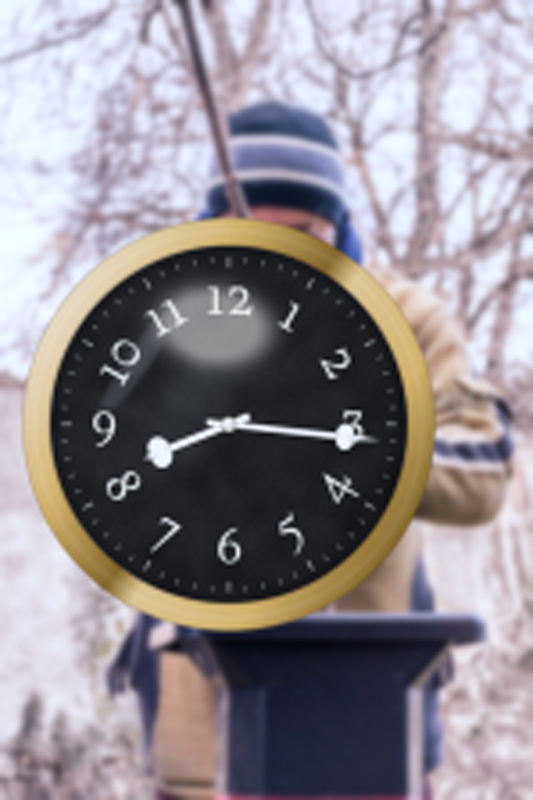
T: 8:16
